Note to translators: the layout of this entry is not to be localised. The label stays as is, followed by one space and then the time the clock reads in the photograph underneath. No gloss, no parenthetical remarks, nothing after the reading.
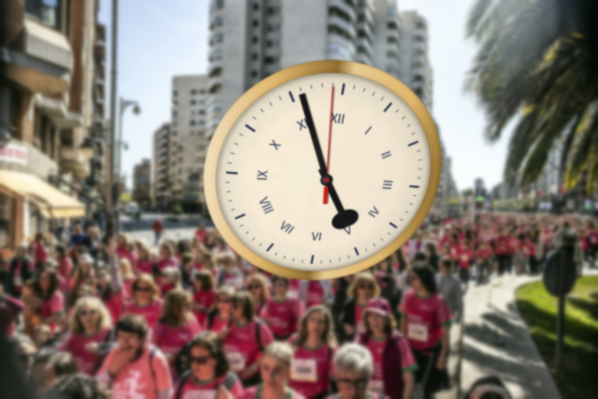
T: 4:55:59
